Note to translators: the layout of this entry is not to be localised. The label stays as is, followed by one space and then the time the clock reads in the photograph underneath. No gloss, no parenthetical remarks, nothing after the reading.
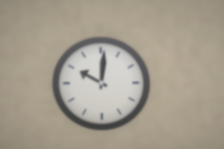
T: 10:01
